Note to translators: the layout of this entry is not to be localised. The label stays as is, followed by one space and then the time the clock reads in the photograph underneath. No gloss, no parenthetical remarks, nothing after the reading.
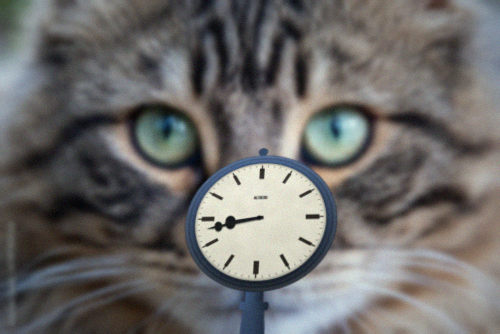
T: 8:43
